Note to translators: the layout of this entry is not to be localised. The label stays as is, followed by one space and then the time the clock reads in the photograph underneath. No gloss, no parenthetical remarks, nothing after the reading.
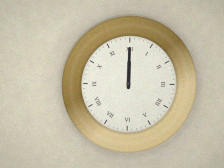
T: 12:00
